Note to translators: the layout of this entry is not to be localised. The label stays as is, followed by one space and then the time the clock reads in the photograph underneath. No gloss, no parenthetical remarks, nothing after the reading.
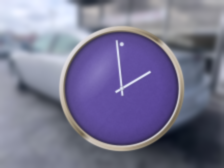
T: 1:59
